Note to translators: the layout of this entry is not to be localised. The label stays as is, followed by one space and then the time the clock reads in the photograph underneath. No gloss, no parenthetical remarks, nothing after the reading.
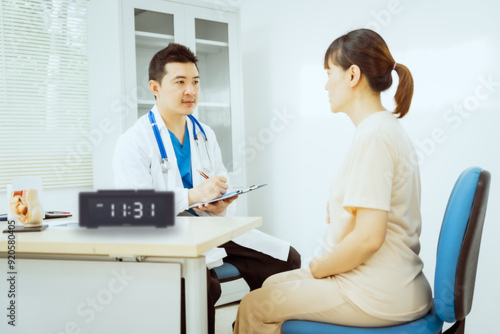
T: 11:31
